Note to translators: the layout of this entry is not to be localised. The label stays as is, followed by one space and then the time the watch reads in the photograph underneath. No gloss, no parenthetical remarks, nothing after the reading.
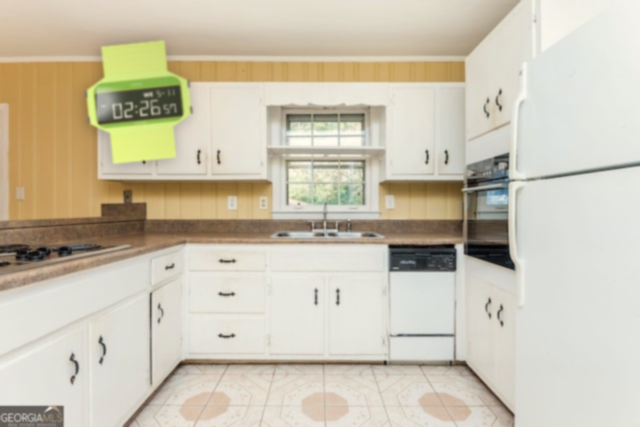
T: 2:26
